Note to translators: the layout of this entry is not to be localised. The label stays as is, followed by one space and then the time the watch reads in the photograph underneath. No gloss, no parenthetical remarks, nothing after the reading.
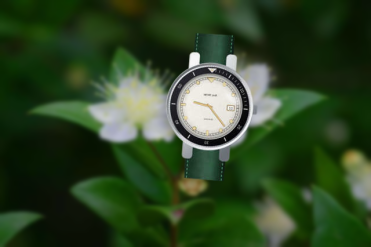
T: 9:23
